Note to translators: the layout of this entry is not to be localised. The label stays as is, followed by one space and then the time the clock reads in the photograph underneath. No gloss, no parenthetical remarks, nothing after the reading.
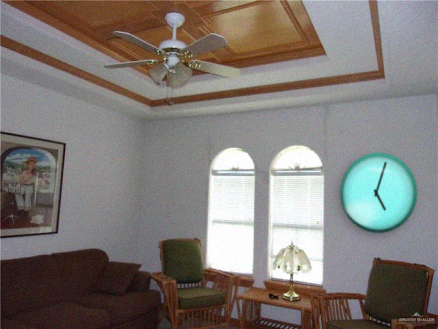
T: 5:03
